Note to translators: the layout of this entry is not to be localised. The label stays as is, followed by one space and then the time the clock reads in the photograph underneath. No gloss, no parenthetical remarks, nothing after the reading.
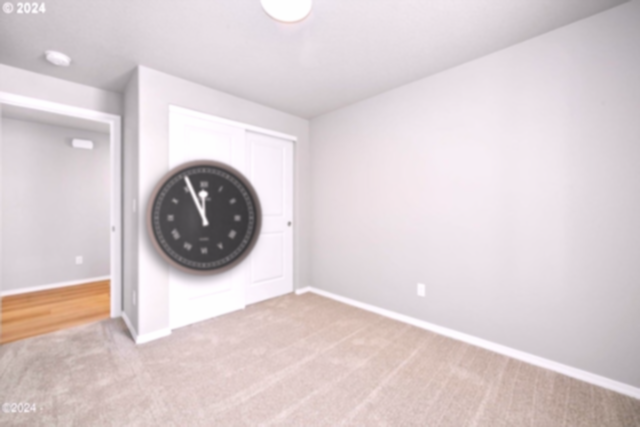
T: 11:56
